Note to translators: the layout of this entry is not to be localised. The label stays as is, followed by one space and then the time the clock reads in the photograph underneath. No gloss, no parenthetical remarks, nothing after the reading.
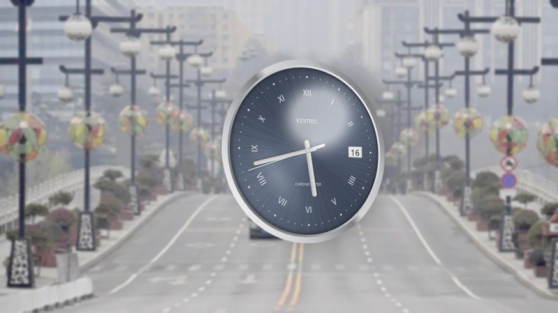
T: 5:42:42
